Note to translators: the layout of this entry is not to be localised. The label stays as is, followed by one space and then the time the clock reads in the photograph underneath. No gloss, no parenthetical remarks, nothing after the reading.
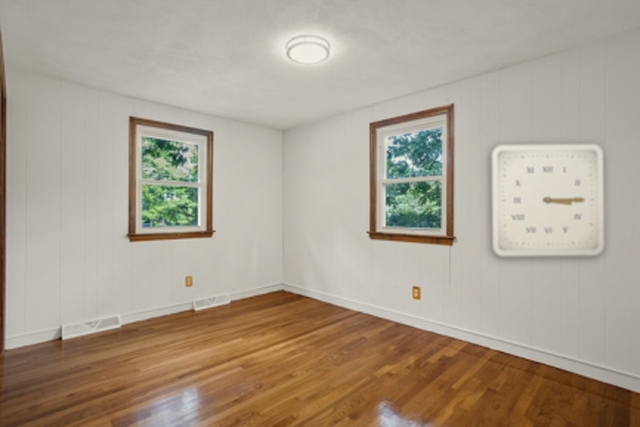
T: 3:15
